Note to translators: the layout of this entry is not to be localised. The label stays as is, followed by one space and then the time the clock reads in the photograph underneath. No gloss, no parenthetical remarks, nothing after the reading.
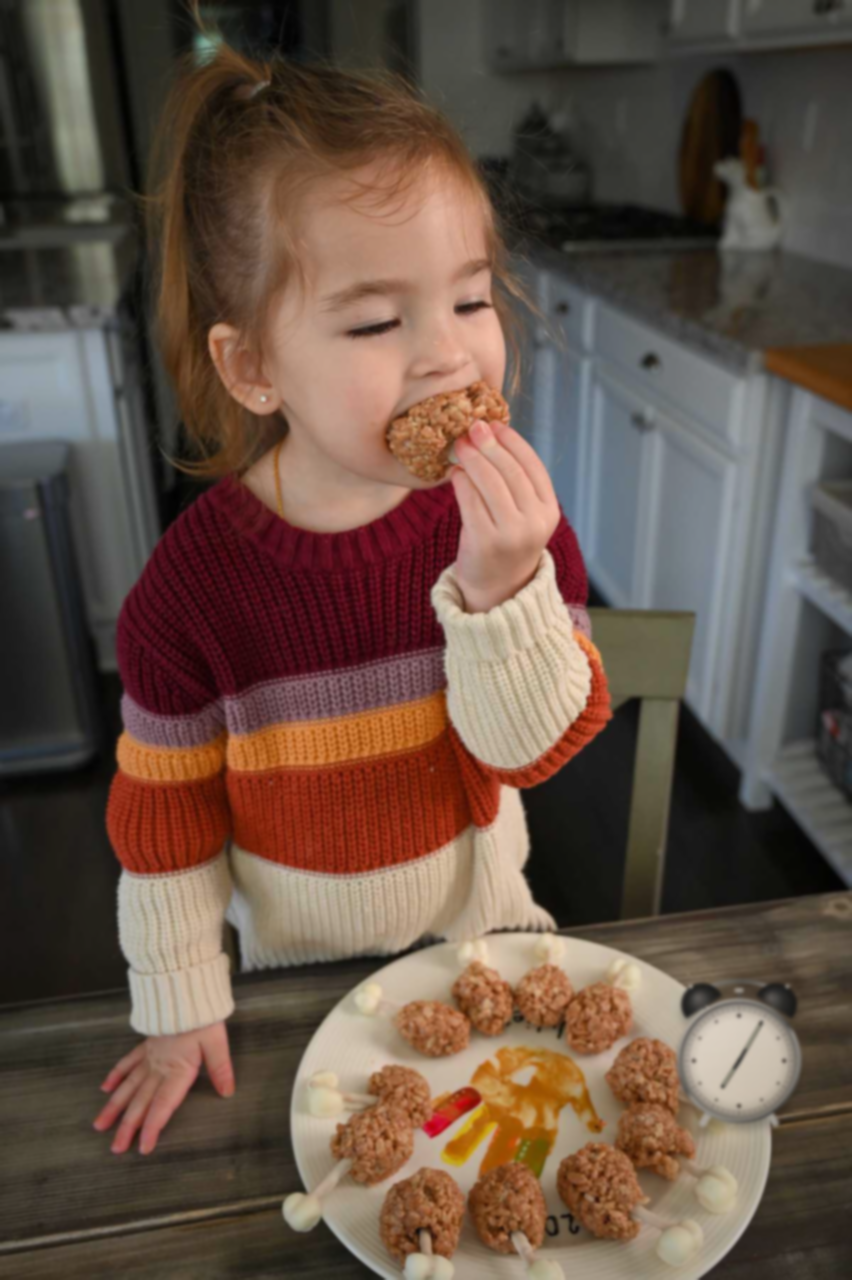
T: 7:05
